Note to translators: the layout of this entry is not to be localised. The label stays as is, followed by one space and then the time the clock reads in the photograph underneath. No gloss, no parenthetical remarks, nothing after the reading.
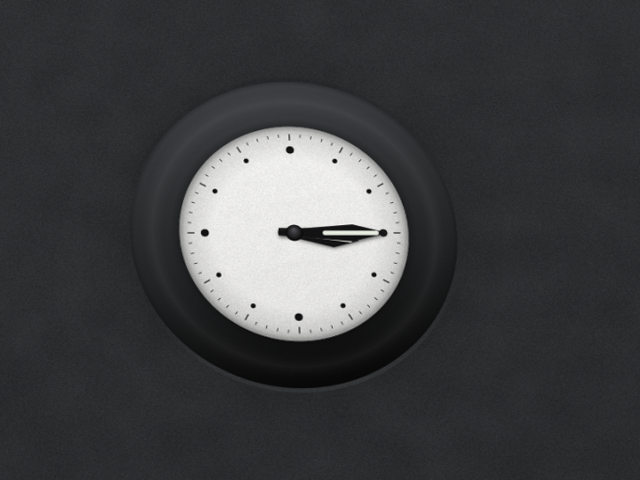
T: 3:15
